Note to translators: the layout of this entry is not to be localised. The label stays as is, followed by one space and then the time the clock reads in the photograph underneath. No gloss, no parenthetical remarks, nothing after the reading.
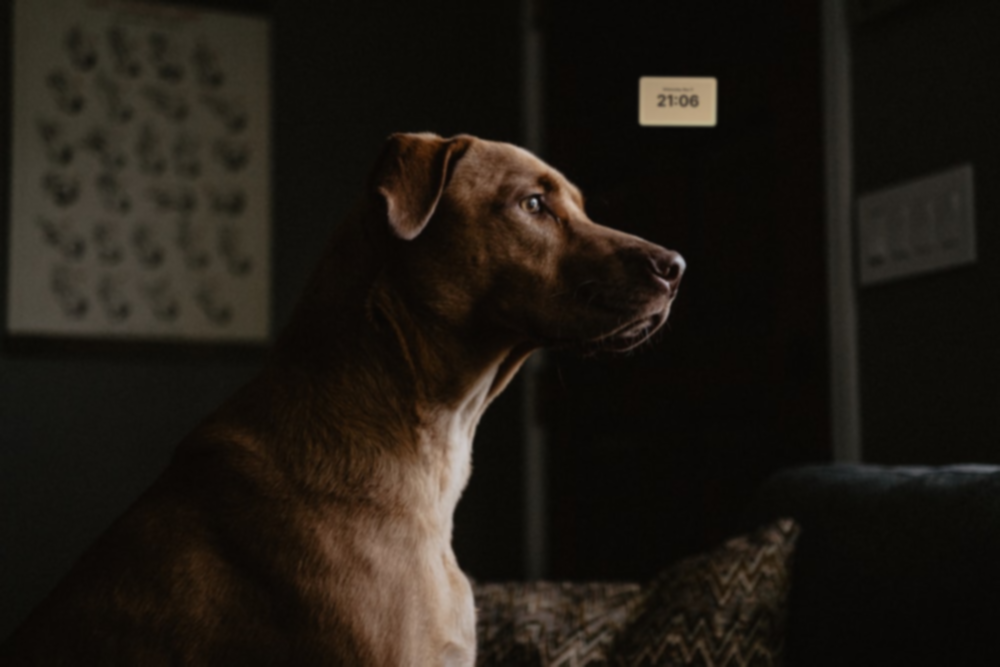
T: 21:06
